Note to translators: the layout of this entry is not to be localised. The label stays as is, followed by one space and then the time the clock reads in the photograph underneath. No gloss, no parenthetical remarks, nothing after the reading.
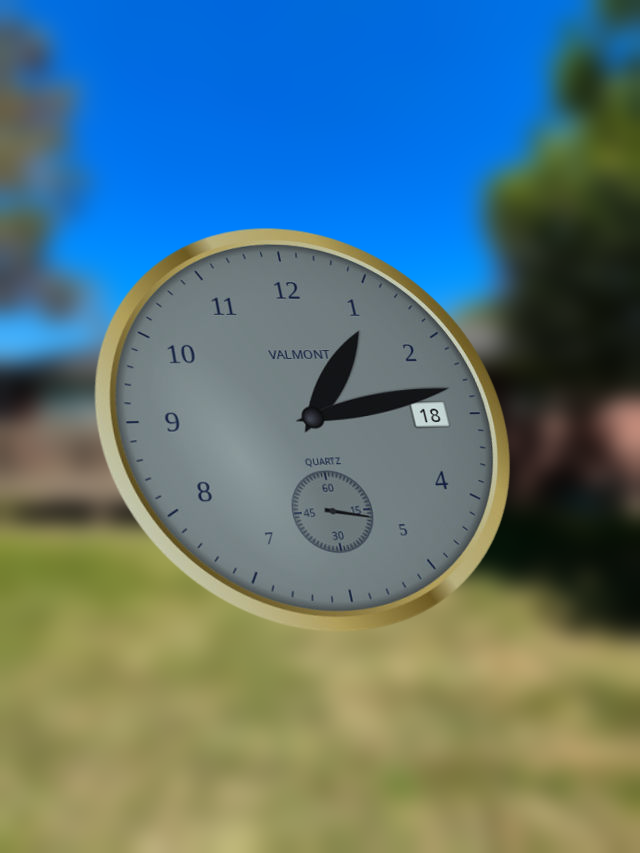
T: 1:13:17
